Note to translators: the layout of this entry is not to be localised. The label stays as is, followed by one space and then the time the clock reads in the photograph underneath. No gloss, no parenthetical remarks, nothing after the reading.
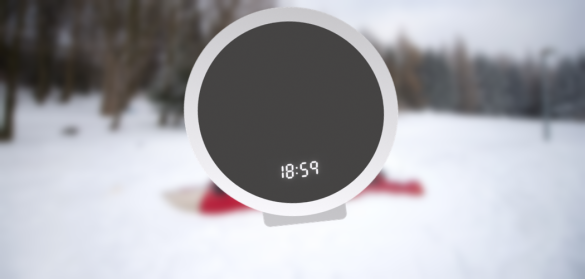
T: 18:59
